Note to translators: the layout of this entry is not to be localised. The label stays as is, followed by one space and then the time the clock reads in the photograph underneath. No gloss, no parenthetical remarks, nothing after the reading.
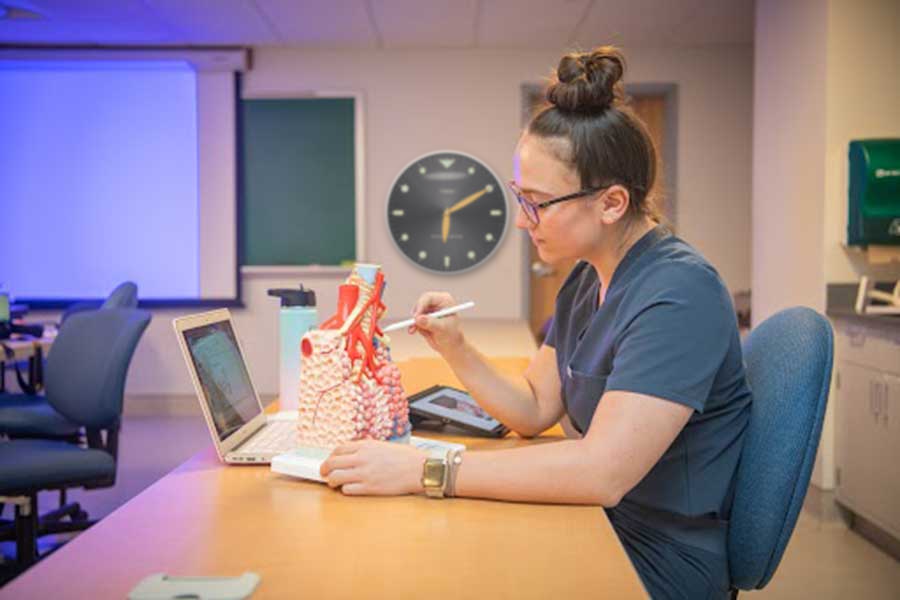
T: 6:10
